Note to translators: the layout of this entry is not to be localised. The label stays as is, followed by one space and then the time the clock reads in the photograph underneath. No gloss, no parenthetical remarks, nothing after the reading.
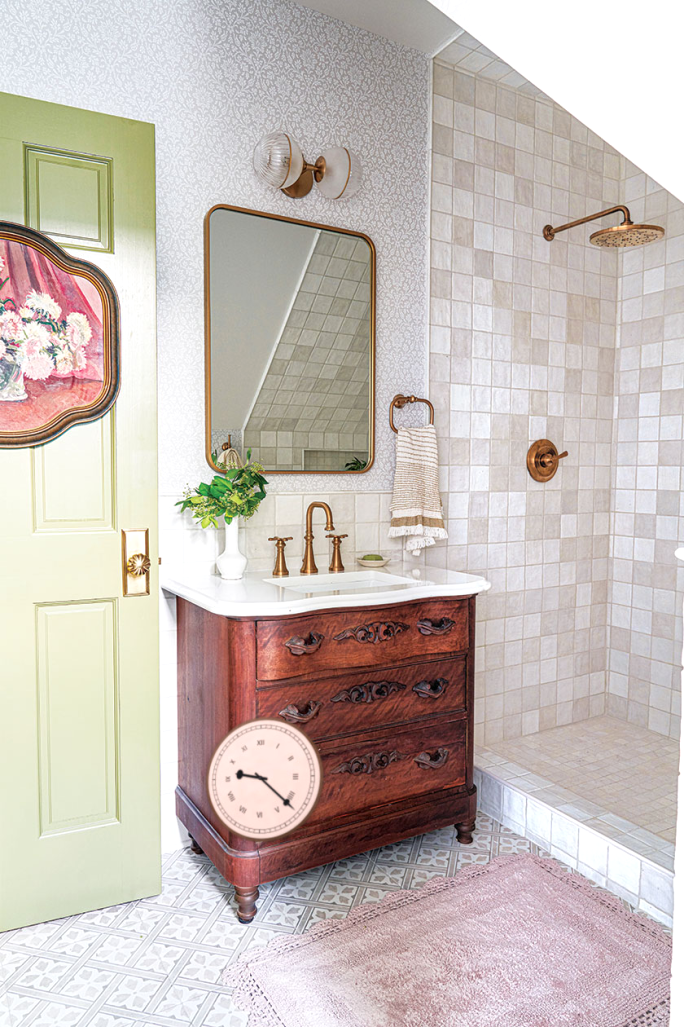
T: 9:22
